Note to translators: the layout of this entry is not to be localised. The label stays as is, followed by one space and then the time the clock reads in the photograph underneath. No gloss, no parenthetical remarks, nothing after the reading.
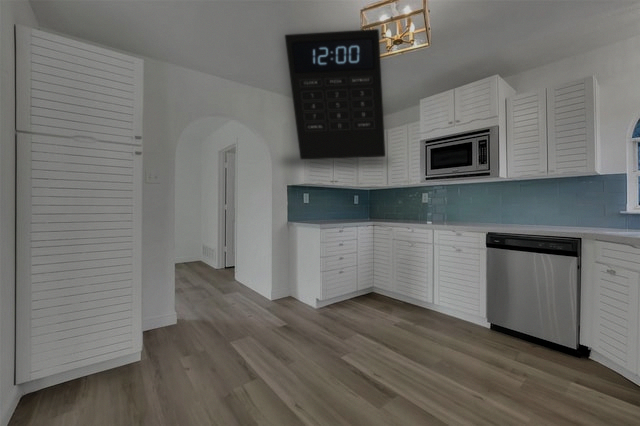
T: 12:00
